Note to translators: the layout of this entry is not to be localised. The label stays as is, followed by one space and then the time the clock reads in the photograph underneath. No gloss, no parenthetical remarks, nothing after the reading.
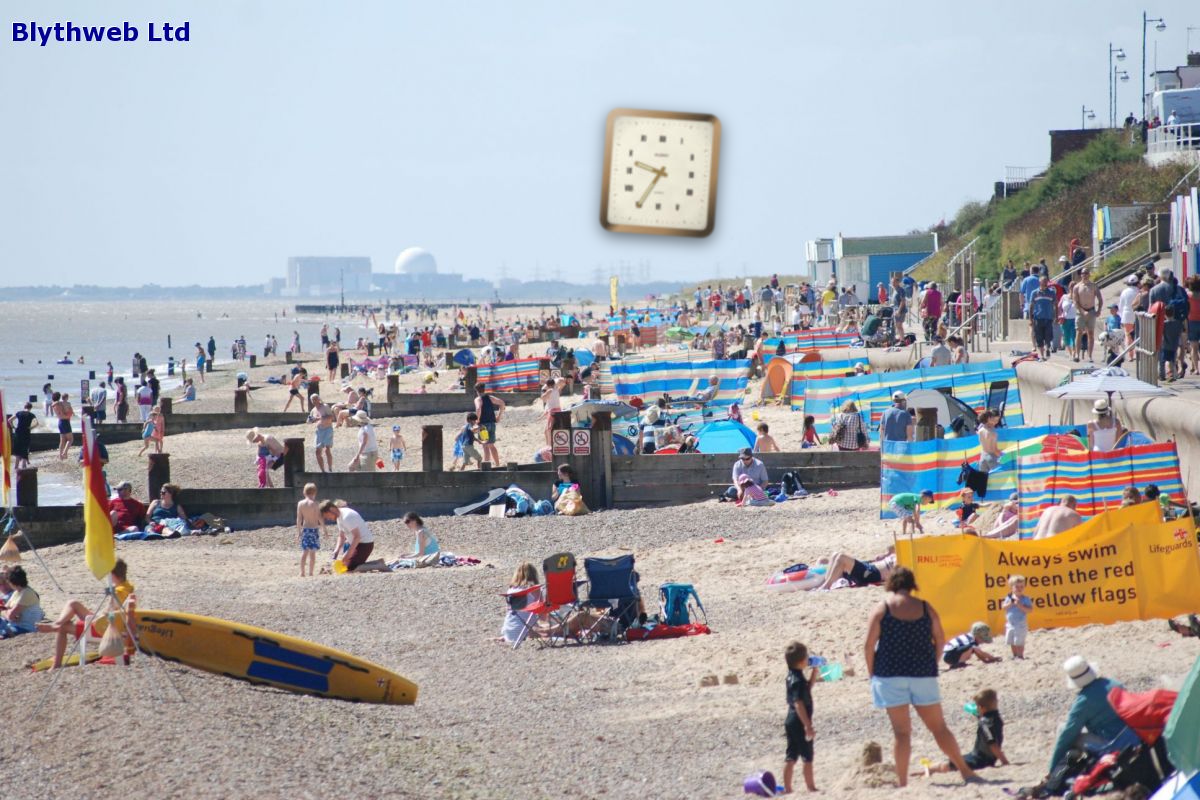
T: 9:35
